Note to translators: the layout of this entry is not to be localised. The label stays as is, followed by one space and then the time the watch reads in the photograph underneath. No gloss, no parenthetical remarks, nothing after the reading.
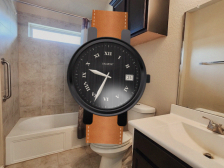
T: 9:34
